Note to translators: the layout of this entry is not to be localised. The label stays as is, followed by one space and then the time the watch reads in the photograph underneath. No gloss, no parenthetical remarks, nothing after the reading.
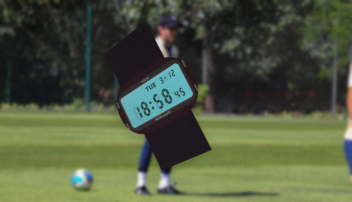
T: 18:58:45
